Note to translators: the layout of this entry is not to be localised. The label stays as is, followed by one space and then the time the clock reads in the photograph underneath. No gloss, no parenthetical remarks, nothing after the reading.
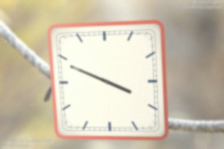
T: 3:49
